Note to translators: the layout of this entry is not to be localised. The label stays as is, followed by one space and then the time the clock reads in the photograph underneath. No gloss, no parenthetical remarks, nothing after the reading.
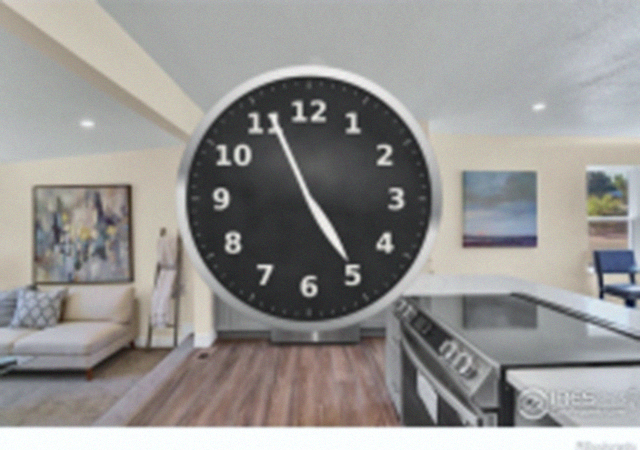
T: 4:56
